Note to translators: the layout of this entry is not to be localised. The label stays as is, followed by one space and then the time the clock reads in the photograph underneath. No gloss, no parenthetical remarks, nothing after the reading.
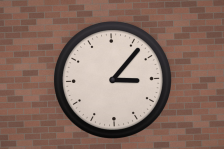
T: 3:07
